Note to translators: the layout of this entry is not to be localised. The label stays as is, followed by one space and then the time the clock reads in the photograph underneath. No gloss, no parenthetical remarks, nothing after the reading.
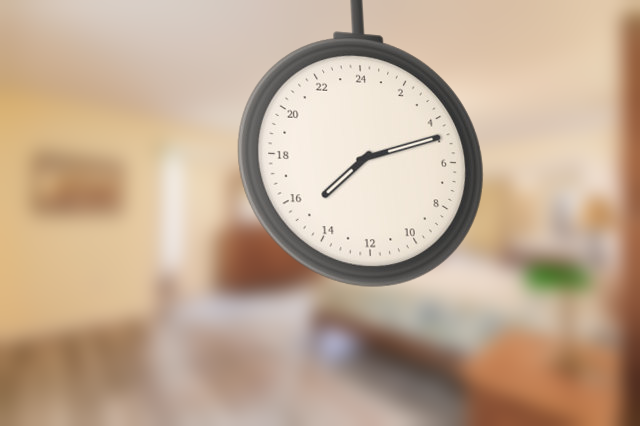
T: 15:12
